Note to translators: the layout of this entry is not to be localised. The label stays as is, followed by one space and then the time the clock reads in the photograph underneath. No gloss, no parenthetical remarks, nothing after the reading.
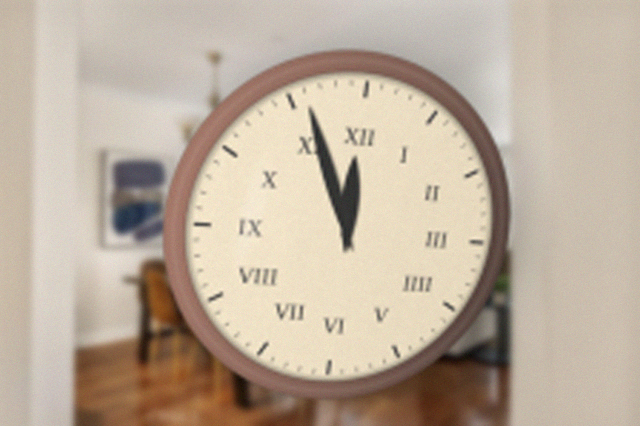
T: 11:56
